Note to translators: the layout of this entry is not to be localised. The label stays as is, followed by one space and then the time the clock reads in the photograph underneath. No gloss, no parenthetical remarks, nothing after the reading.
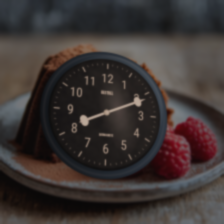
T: 8:11
